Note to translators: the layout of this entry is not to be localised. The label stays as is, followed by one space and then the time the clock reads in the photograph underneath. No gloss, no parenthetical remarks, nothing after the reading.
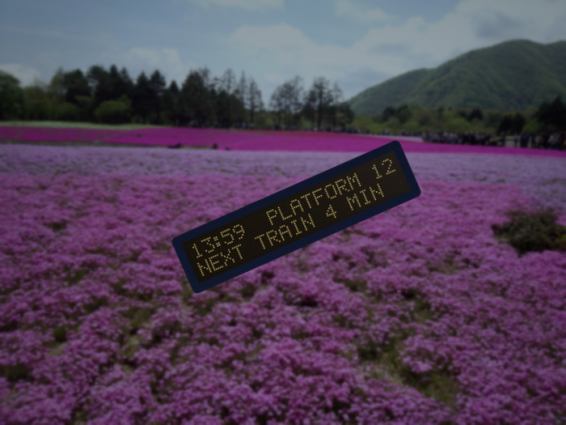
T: 13:59
